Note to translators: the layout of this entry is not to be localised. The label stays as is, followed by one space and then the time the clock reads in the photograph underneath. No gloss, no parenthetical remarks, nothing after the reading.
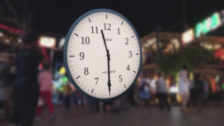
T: 11:30
